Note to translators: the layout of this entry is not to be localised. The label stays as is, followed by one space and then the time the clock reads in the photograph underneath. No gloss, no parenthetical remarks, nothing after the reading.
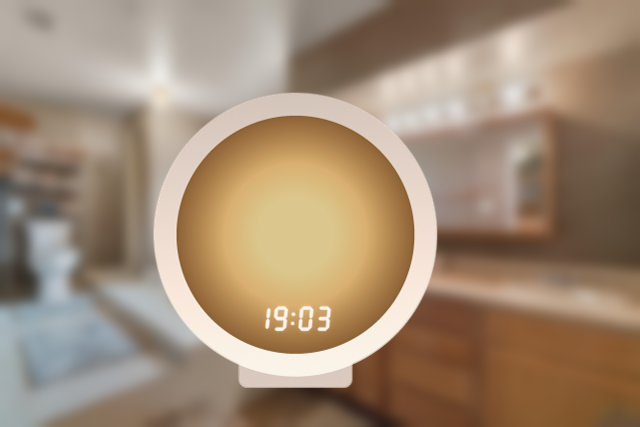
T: 19:03
